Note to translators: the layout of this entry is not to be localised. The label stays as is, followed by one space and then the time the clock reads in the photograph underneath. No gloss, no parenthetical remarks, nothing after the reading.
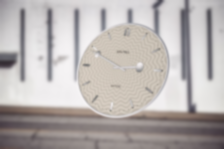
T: 2:49
